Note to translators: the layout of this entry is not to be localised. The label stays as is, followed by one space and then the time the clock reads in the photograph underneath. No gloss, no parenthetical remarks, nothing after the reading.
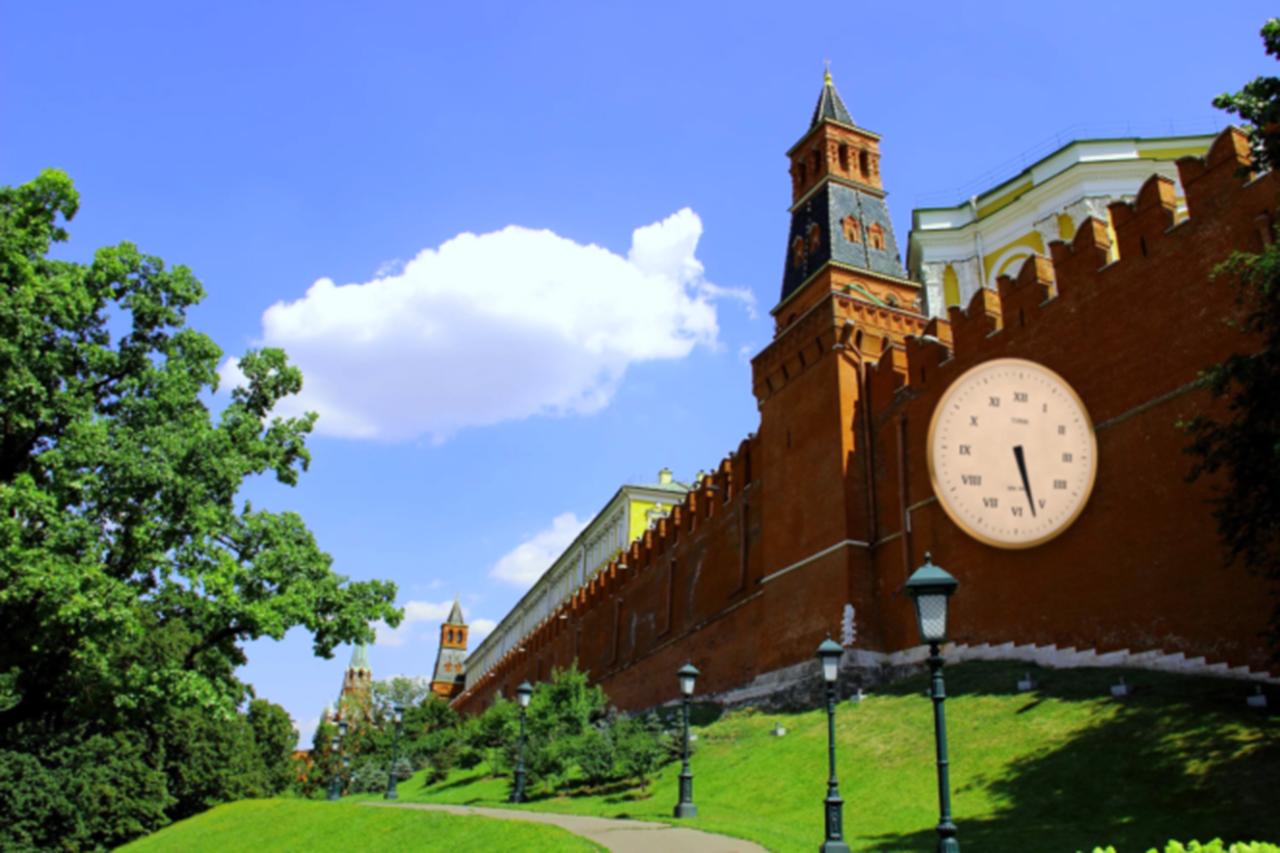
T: 5:27
